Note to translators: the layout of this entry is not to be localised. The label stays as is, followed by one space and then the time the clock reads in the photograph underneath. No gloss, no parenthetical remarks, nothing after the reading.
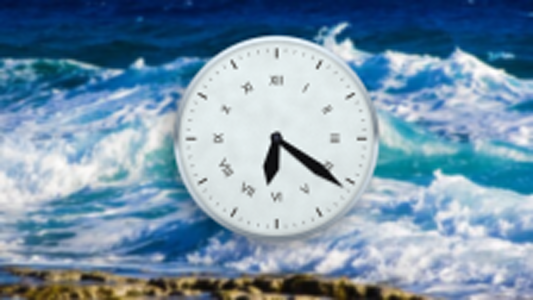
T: 6:21
